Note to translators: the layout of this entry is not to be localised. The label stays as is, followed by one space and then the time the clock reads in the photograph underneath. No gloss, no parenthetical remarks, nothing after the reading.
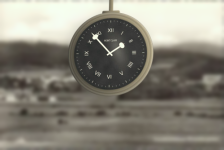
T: 1:53
